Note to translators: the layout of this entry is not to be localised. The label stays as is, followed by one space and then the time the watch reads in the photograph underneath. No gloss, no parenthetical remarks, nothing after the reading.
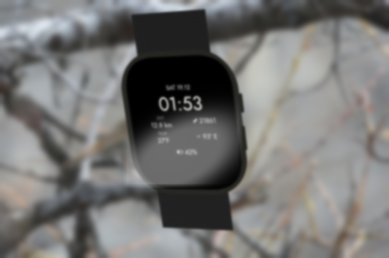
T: 1:53
